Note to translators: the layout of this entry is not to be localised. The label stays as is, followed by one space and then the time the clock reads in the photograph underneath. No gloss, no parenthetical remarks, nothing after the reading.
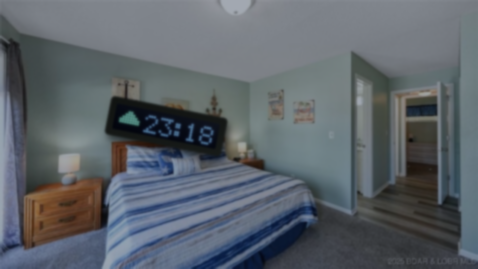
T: 23:18
